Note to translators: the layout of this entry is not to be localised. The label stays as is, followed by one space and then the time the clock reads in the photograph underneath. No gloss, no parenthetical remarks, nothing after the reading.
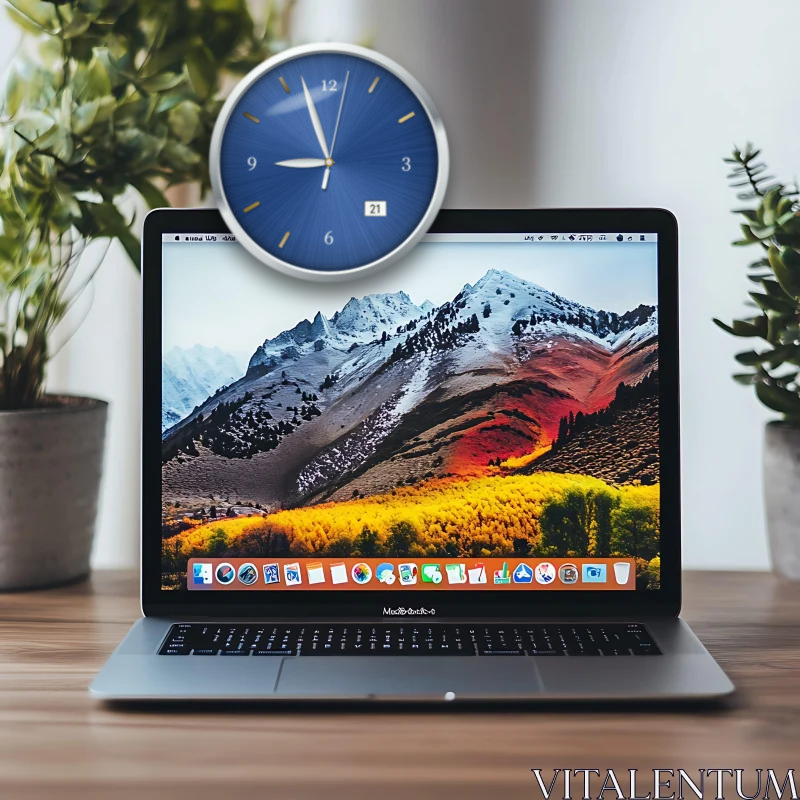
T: 8:57:02
